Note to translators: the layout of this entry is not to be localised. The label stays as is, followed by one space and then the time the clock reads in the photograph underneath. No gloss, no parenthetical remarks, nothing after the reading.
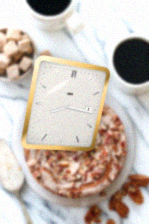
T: 8:16
